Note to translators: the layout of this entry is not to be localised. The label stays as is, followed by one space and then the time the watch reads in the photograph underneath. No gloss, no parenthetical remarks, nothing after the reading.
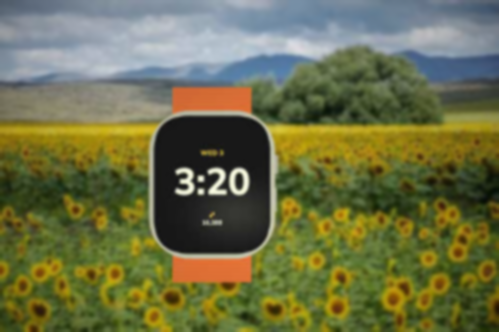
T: 3:20
